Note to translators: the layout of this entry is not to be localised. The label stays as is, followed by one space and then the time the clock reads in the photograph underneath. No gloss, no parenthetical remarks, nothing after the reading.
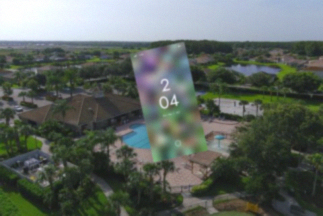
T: 2:04
